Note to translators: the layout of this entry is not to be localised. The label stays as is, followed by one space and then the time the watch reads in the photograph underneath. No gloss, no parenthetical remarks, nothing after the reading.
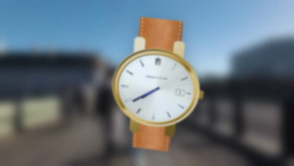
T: 7:39
